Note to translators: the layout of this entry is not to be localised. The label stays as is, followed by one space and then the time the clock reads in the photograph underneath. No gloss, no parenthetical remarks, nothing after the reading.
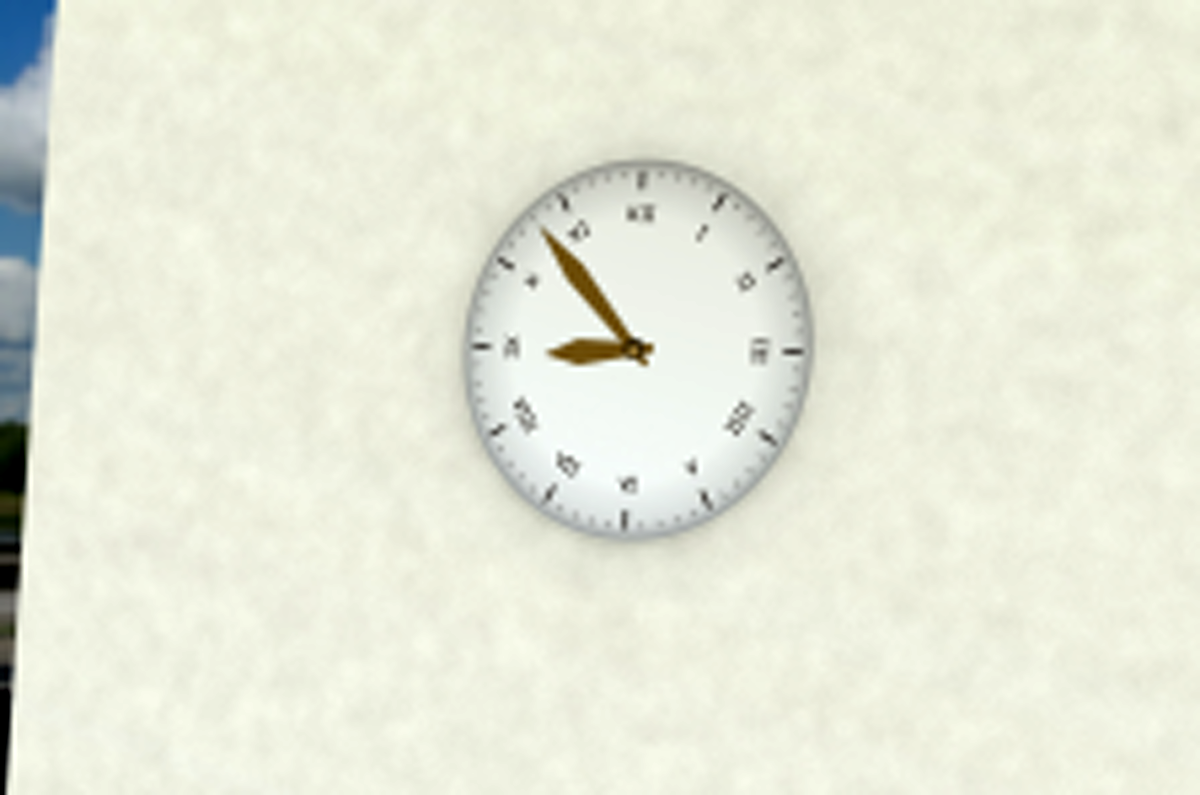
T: 8:53
